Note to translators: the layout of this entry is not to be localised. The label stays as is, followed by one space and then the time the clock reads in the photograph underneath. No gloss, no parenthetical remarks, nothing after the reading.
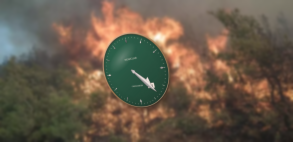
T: 4:23
